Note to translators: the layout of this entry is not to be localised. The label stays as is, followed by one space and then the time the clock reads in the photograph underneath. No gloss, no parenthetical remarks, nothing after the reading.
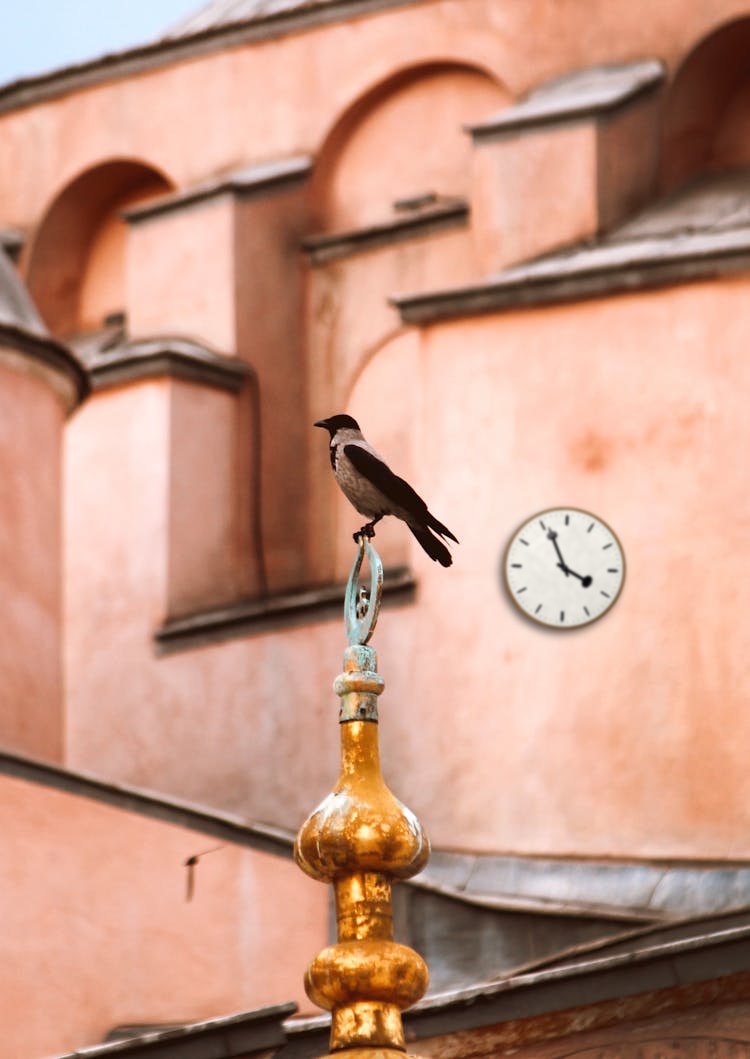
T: 3:56
